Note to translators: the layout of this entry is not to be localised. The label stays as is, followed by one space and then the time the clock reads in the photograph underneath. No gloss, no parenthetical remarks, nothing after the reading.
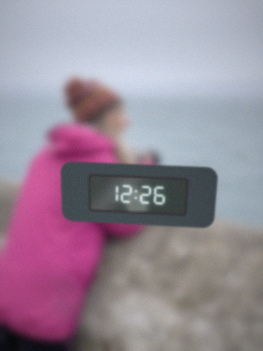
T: 12:26
